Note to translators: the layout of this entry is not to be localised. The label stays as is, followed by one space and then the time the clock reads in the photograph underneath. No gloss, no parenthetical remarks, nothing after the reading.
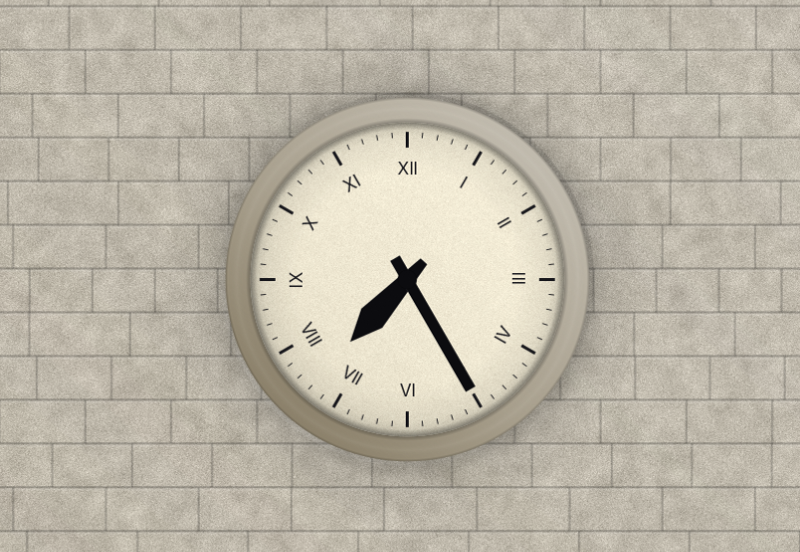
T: 7:25
